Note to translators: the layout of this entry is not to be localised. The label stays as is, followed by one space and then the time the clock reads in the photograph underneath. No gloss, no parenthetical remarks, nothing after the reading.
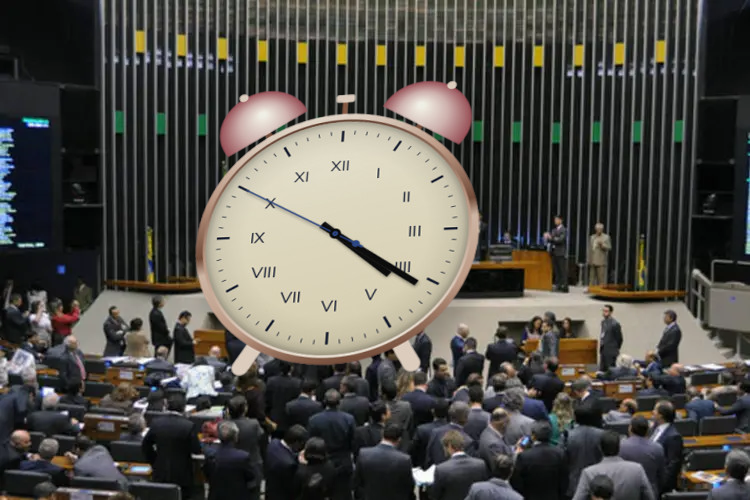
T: 4:20:50
